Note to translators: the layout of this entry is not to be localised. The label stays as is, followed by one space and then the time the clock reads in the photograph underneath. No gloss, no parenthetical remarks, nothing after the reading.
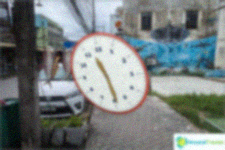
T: 11:29
